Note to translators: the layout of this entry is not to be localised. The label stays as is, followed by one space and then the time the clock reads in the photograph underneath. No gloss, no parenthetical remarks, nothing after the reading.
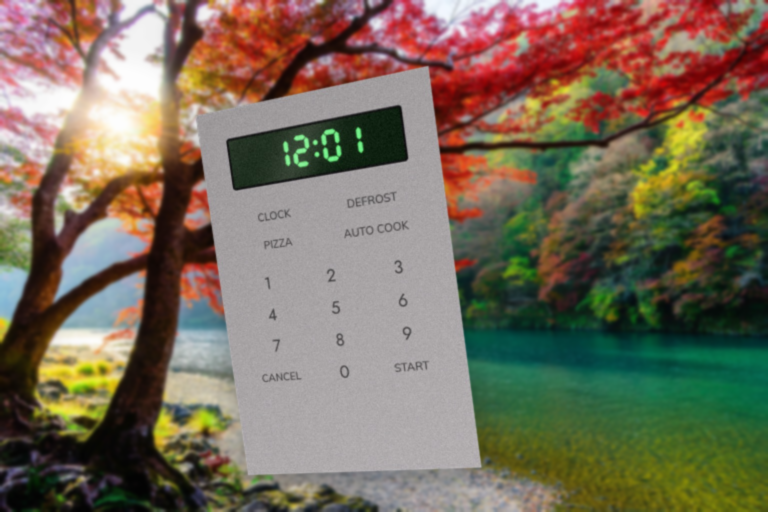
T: 12:01
